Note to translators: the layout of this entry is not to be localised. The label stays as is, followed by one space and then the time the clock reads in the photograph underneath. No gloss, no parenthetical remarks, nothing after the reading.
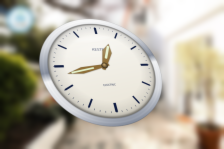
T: 12:43
